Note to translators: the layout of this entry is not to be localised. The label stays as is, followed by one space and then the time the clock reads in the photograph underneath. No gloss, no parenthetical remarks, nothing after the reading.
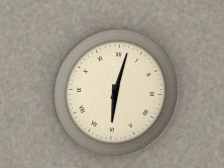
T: 6:02
